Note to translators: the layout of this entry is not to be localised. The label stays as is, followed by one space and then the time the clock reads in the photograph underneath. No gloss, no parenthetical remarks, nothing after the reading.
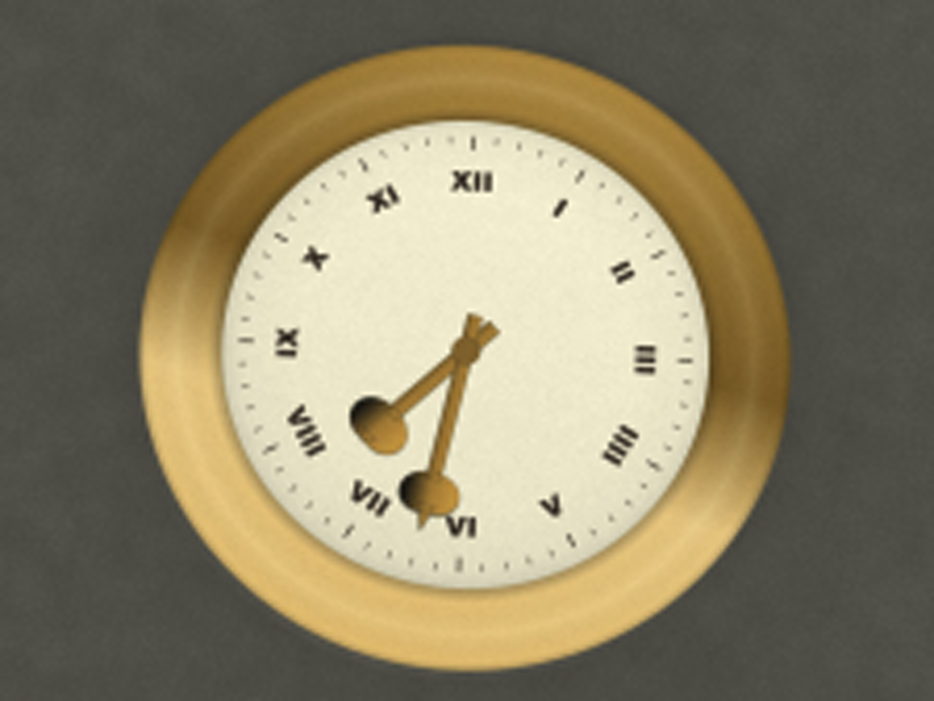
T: 7:32
